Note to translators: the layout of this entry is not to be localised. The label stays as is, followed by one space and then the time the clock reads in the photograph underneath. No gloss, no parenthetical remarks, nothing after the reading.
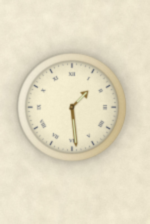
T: 1:29
